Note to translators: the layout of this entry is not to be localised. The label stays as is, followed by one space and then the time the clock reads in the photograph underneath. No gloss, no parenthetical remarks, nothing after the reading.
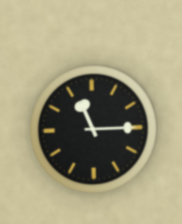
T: 11:15
